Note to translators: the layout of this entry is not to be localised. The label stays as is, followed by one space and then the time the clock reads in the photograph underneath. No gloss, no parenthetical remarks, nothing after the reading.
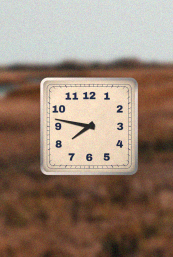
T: 7:47
